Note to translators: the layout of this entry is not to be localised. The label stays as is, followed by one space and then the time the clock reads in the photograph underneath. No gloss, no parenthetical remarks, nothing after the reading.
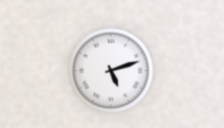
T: 5:12
